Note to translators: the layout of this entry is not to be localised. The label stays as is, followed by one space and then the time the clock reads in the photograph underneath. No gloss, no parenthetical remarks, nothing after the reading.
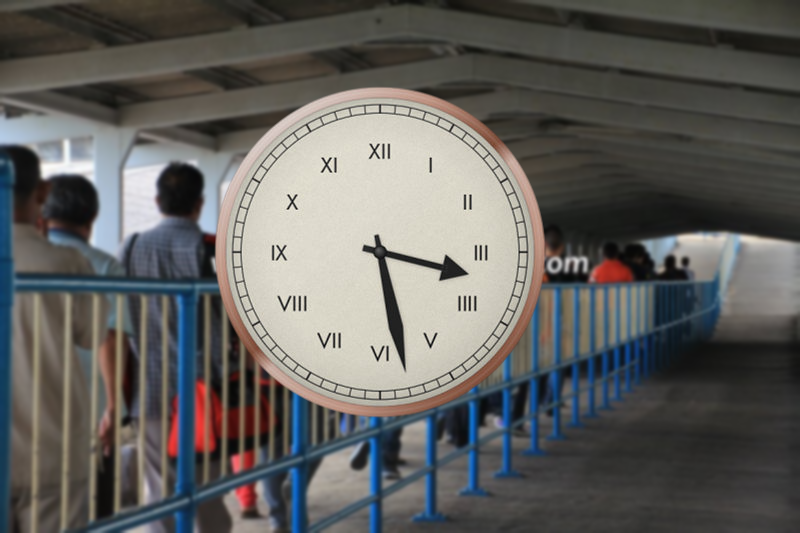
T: 3:28
